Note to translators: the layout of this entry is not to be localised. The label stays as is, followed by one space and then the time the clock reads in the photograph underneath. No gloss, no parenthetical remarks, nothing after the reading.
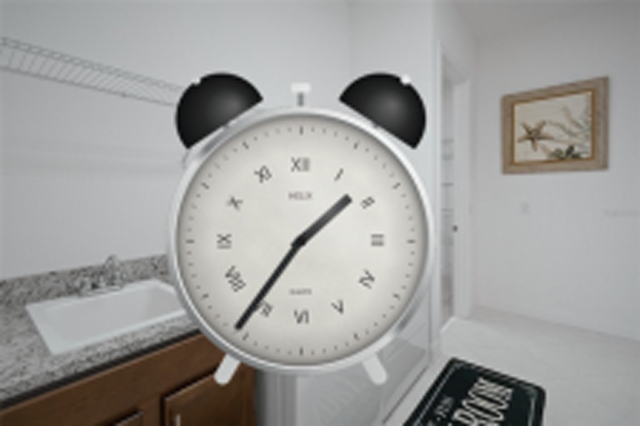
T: 1:36
